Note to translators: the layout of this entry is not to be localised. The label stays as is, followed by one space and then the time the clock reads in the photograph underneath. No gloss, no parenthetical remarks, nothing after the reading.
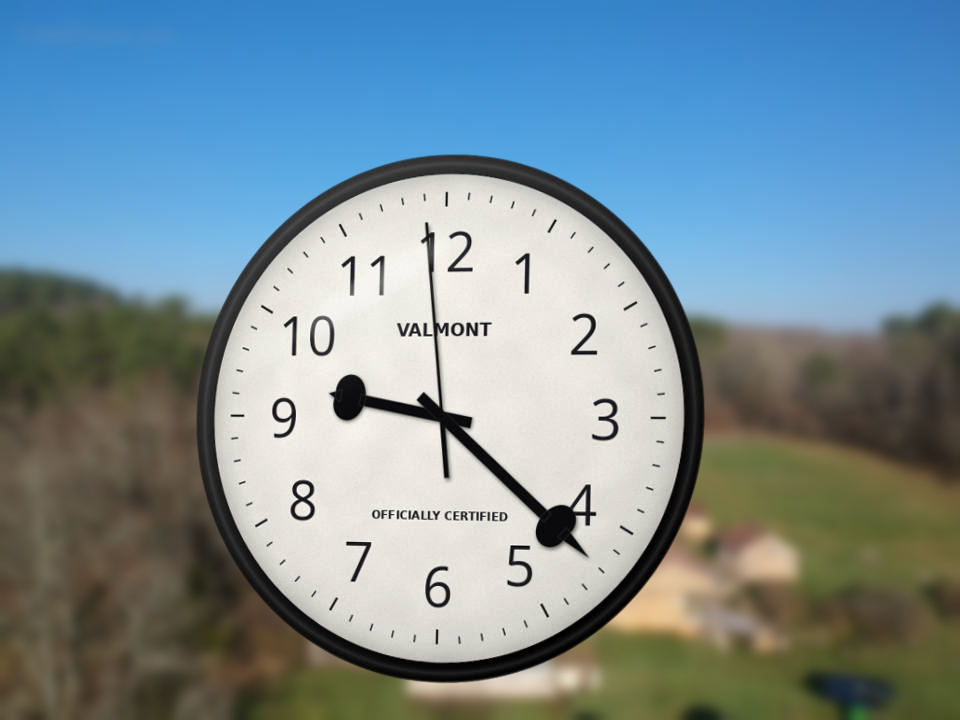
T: 9:21:59
